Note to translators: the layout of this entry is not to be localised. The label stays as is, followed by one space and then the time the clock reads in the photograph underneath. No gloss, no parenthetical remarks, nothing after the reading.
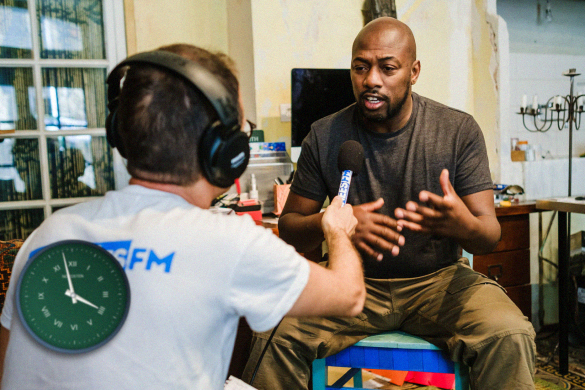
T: 3:58
